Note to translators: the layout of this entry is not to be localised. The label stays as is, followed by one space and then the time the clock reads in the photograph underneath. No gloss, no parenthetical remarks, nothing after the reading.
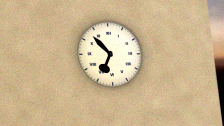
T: 6:53
